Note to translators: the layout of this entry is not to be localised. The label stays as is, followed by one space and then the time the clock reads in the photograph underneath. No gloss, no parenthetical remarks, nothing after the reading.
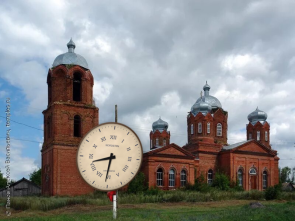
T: 8:31
